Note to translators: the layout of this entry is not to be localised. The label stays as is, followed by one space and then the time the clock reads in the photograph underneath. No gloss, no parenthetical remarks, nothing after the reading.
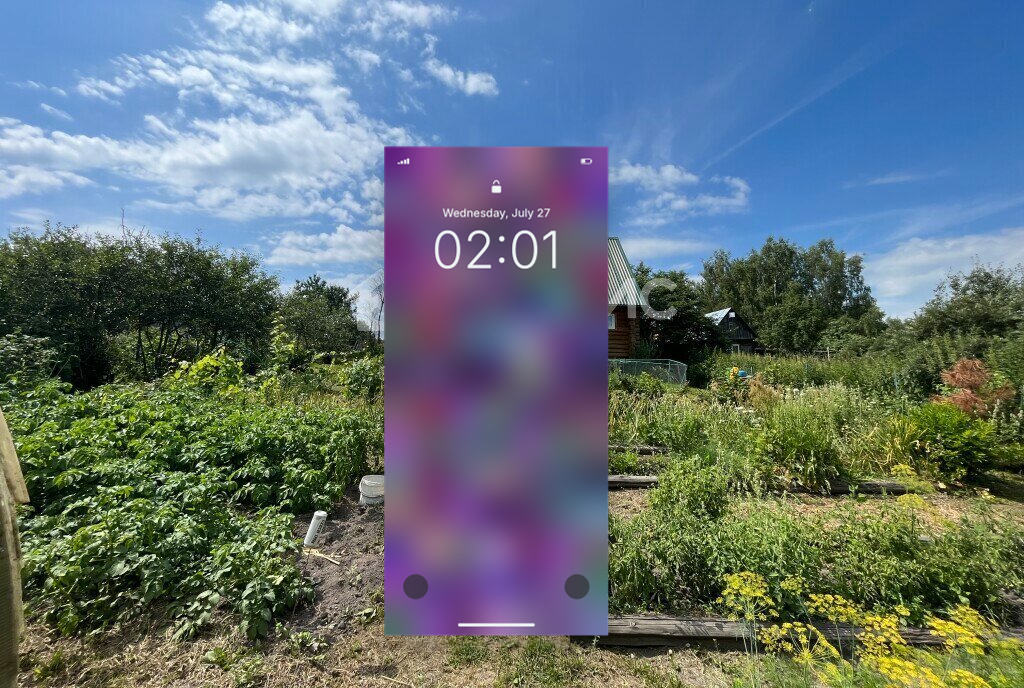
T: 2:01
